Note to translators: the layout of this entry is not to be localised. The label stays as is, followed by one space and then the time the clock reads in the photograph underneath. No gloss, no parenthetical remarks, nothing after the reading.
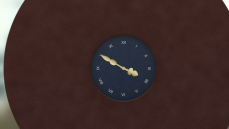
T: 3:50
